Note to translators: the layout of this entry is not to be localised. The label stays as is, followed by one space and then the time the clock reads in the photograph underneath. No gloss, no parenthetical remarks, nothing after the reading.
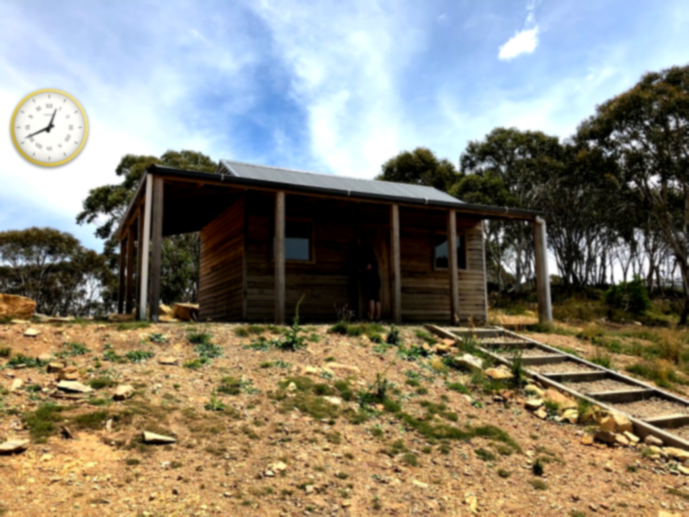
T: 12:41
